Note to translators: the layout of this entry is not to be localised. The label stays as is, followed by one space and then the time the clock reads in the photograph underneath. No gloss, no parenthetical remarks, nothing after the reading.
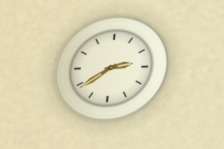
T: 2:39
